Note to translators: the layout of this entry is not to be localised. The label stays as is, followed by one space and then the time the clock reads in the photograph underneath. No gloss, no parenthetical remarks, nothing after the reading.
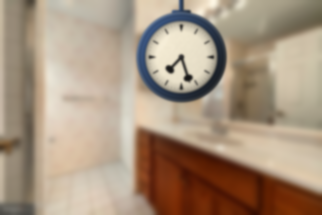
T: 7:27
